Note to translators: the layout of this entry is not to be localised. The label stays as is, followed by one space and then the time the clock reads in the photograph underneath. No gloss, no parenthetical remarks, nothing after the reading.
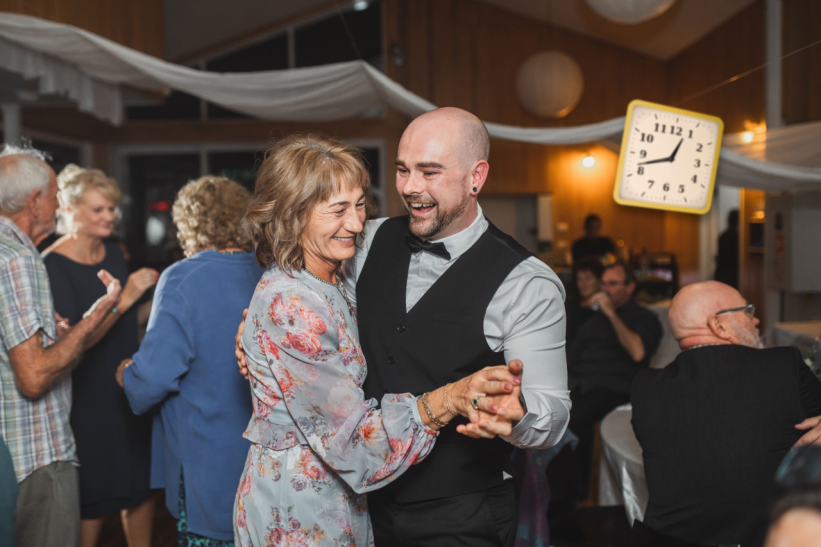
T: 12:42
